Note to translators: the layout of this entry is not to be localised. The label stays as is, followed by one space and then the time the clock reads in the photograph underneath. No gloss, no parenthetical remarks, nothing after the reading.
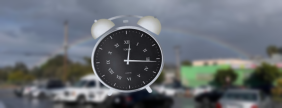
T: 12:16
